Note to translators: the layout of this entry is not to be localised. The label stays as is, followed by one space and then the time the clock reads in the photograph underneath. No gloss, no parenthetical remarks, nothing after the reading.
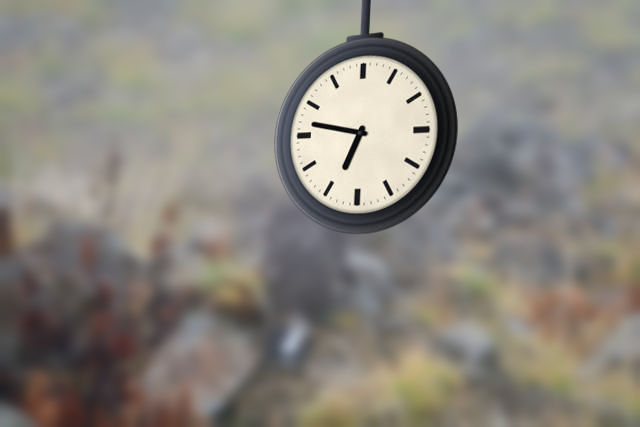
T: 6:47
